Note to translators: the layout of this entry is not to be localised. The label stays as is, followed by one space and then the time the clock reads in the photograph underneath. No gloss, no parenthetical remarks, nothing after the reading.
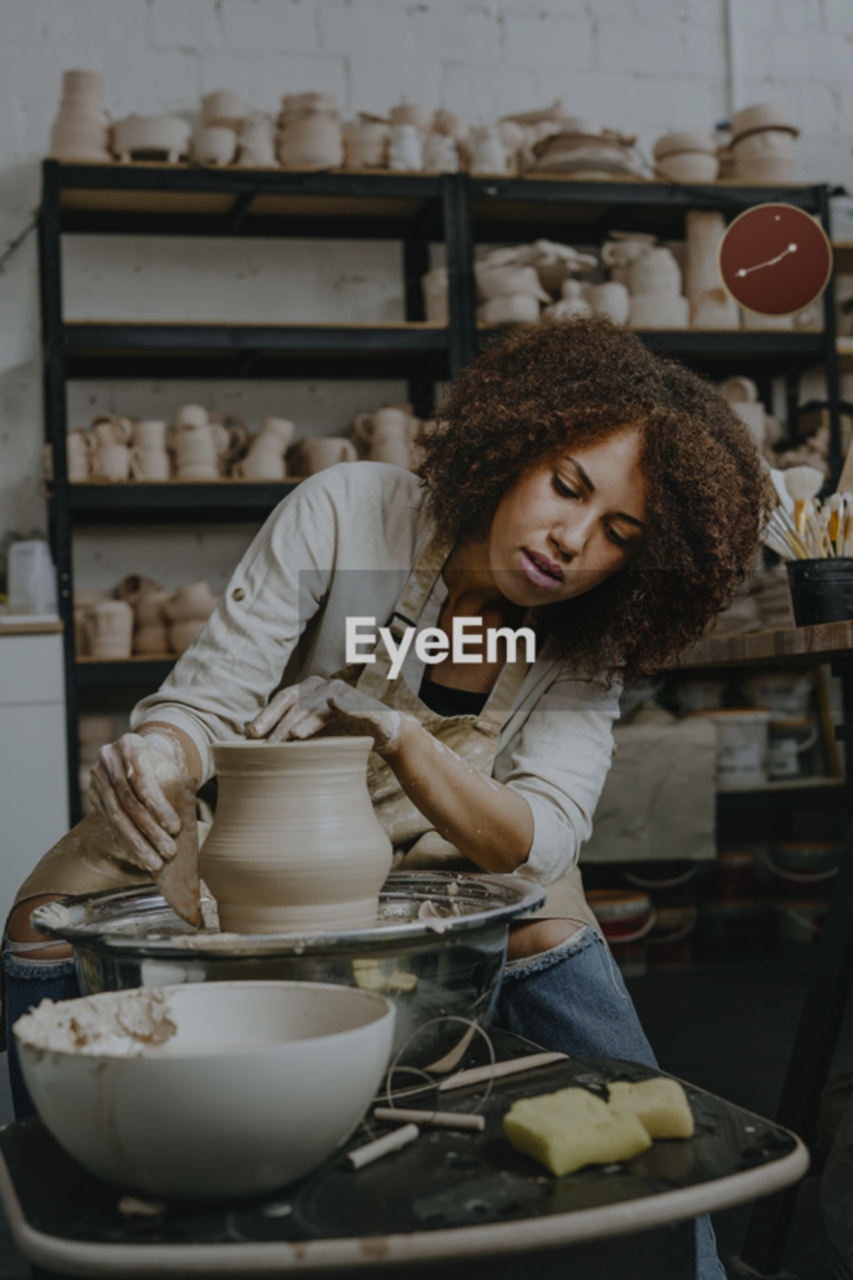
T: 1:41
